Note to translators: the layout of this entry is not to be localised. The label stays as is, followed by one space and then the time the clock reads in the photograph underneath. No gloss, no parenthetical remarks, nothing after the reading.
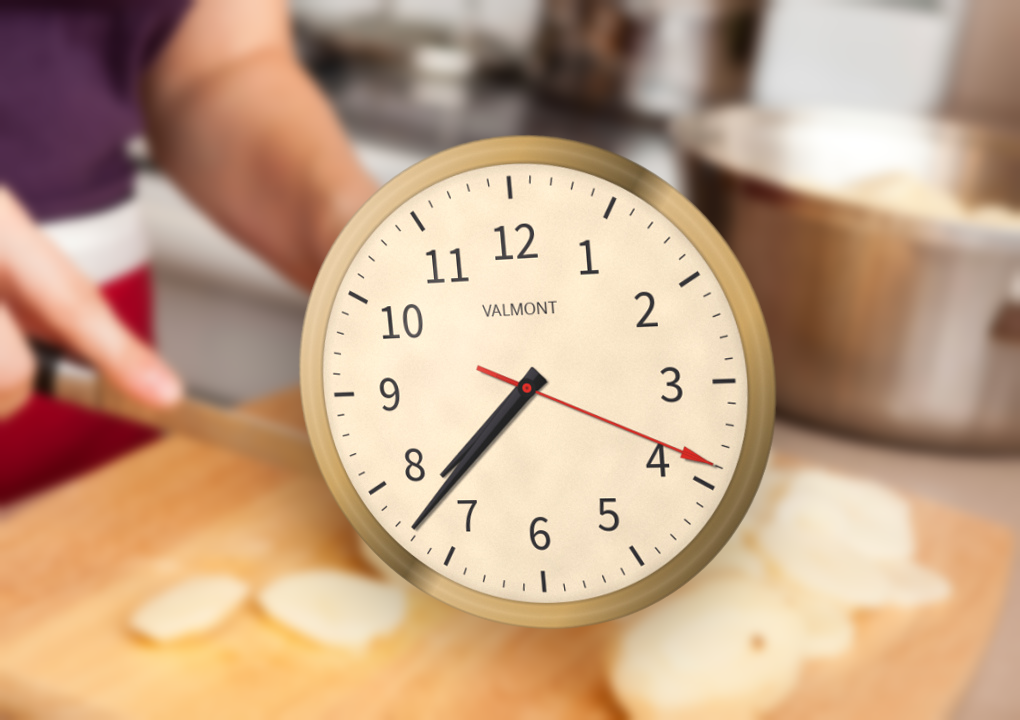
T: 7:37:19
